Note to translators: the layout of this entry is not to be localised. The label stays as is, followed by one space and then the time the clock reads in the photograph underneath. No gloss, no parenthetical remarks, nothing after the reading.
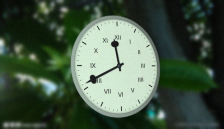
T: 11:41
